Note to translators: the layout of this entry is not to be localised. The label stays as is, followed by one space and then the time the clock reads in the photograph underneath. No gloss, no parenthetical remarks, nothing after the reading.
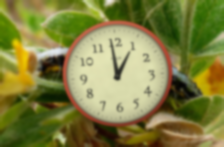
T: 12:59
